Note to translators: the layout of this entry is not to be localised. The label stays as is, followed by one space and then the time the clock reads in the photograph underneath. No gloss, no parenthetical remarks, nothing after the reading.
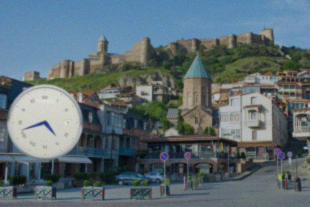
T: 4:42
